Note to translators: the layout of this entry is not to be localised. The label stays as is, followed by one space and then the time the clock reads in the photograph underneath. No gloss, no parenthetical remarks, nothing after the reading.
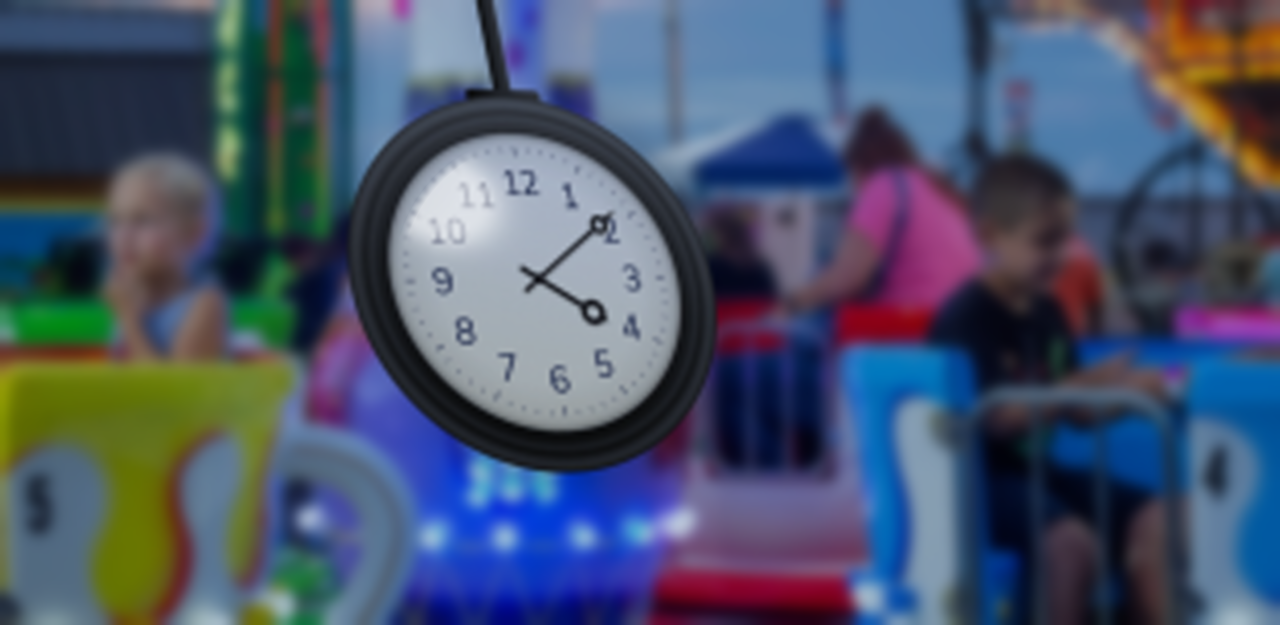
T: 4:09
